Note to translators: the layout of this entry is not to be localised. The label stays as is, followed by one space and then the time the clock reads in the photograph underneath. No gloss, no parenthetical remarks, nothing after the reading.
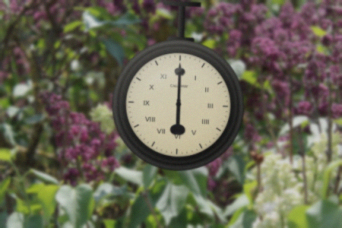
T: 6:00
